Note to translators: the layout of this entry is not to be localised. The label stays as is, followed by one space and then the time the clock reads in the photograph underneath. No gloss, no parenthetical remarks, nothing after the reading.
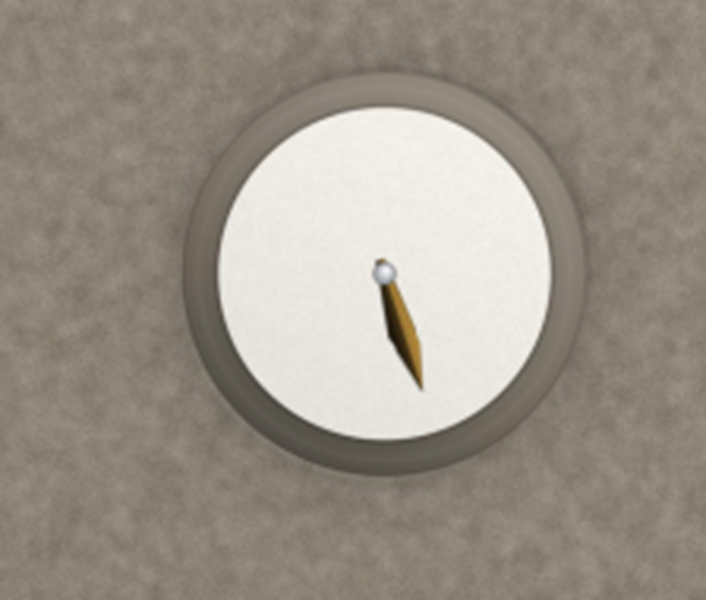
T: 5:27
